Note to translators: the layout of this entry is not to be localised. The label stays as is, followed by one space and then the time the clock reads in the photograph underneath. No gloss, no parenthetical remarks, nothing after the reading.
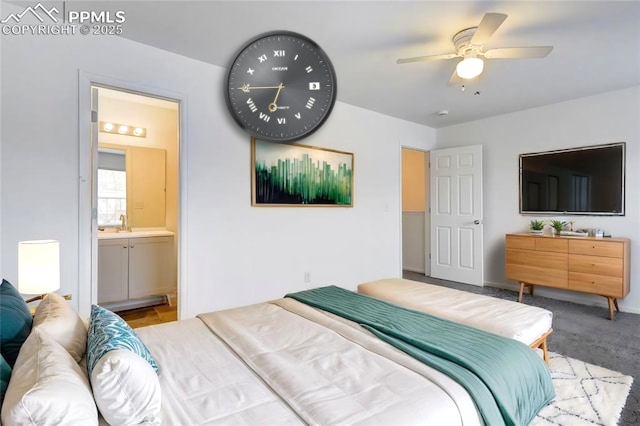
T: 6:45
